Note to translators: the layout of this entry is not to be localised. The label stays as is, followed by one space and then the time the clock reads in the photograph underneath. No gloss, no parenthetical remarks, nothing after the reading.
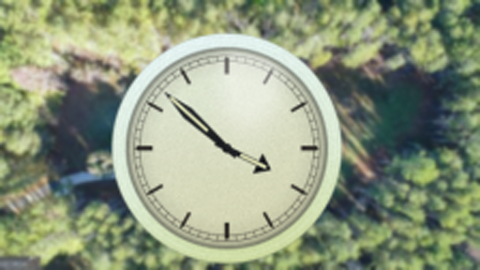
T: 3:52
